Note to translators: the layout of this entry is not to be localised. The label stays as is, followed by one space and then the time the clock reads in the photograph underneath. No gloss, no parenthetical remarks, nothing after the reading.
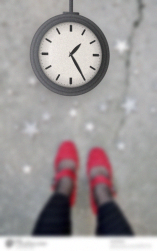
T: 1:25
